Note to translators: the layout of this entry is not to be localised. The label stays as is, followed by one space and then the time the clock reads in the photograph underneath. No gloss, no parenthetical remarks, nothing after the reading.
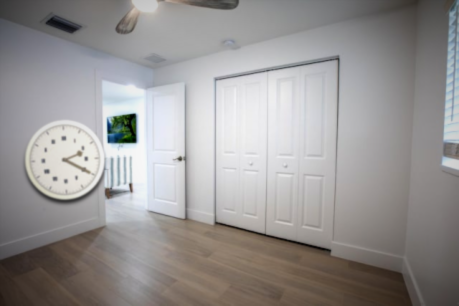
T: 2:20
